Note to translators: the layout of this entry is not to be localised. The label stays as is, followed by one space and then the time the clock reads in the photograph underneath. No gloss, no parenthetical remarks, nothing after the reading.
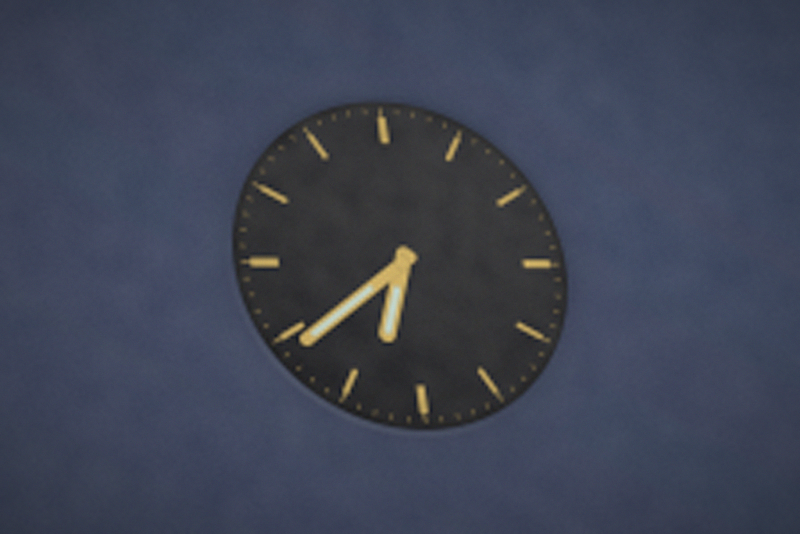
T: 6:39
